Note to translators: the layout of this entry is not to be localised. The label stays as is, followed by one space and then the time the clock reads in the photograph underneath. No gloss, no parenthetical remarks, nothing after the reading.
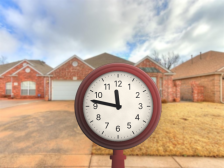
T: 11:47
